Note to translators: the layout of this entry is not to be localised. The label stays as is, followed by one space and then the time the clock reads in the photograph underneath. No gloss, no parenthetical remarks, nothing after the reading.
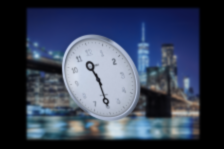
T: 11:30
